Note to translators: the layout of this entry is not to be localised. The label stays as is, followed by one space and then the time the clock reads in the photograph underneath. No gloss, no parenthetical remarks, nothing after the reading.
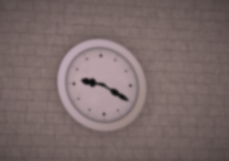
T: 9:20
